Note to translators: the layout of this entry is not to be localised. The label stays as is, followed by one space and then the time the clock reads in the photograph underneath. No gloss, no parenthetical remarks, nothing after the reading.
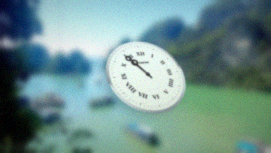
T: 10:54
